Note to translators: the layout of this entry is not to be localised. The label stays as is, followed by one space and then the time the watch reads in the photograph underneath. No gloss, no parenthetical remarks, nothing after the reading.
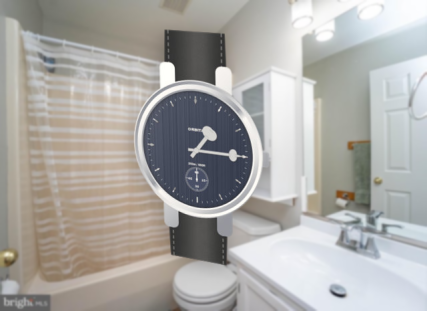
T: 1:15
